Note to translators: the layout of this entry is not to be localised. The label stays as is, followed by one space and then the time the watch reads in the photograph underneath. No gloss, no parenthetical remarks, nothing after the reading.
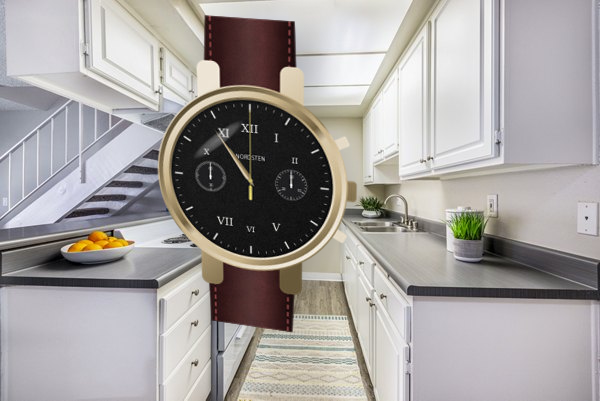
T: 10:54
